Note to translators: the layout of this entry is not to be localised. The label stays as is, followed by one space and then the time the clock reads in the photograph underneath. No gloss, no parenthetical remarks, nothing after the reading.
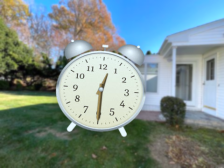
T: 12:30
